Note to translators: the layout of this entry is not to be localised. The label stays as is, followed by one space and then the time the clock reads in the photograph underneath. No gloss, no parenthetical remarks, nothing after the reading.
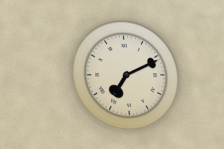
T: 7:11
